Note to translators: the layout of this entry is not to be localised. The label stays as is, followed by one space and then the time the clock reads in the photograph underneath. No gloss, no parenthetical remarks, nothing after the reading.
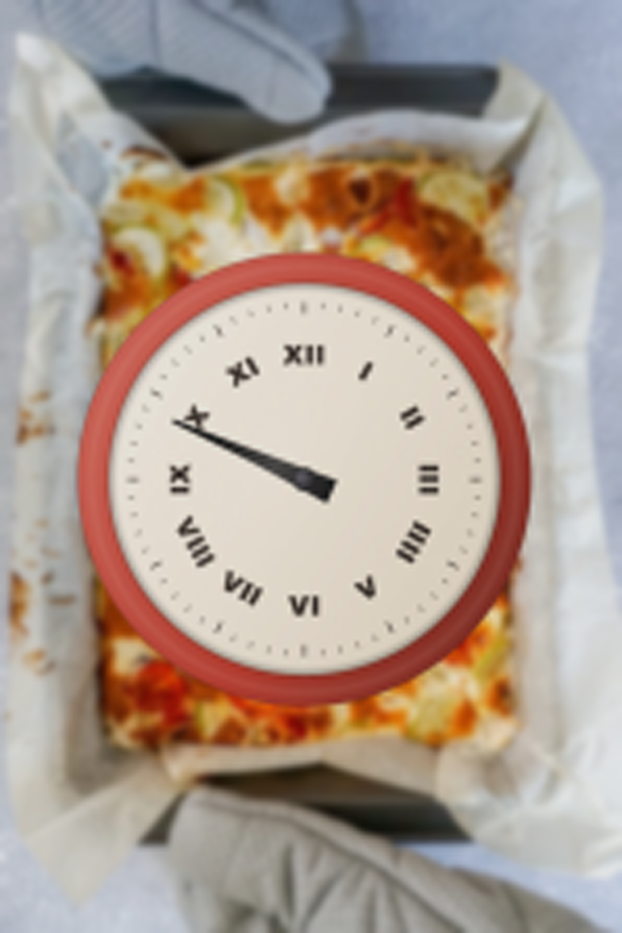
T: 9:49
